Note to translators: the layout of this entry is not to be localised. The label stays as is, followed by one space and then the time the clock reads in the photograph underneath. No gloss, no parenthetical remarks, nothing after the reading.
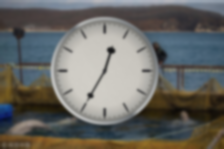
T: 12:35
